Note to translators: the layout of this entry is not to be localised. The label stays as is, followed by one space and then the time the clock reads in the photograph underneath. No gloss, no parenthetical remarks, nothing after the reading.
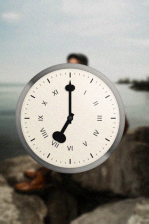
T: 7:00
